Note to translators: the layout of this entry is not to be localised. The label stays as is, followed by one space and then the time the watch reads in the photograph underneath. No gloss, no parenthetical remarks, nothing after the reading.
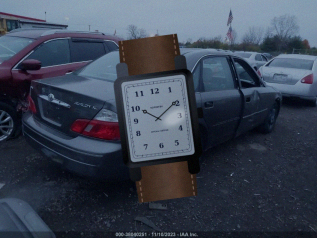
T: 10:09
